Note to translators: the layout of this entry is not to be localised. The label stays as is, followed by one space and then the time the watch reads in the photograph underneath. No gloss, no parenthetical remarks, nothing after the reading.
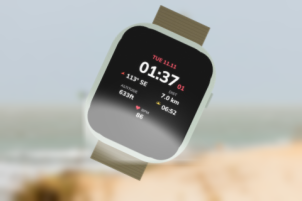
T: 1:37
